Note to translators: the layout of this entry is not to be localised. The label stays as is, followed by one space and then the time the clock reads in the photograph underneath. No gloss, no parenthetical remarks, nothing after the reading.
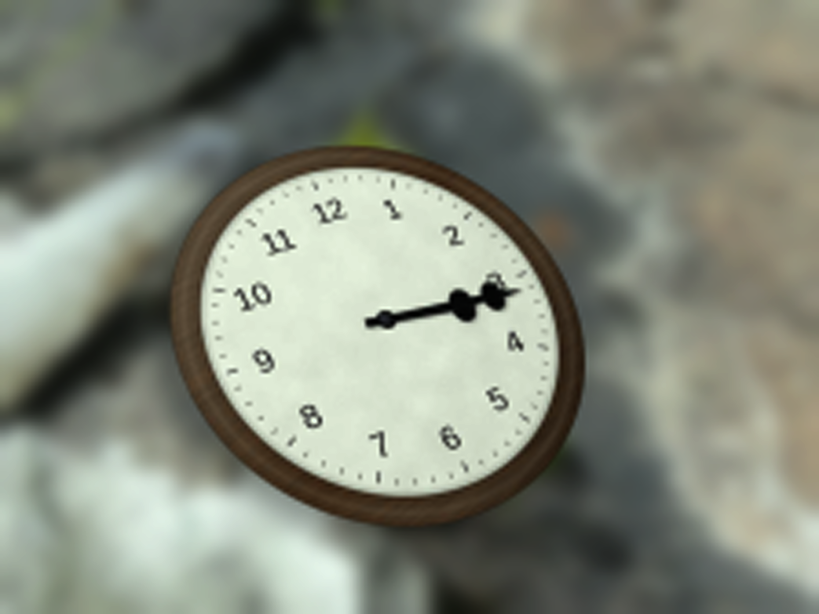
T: 3:16
